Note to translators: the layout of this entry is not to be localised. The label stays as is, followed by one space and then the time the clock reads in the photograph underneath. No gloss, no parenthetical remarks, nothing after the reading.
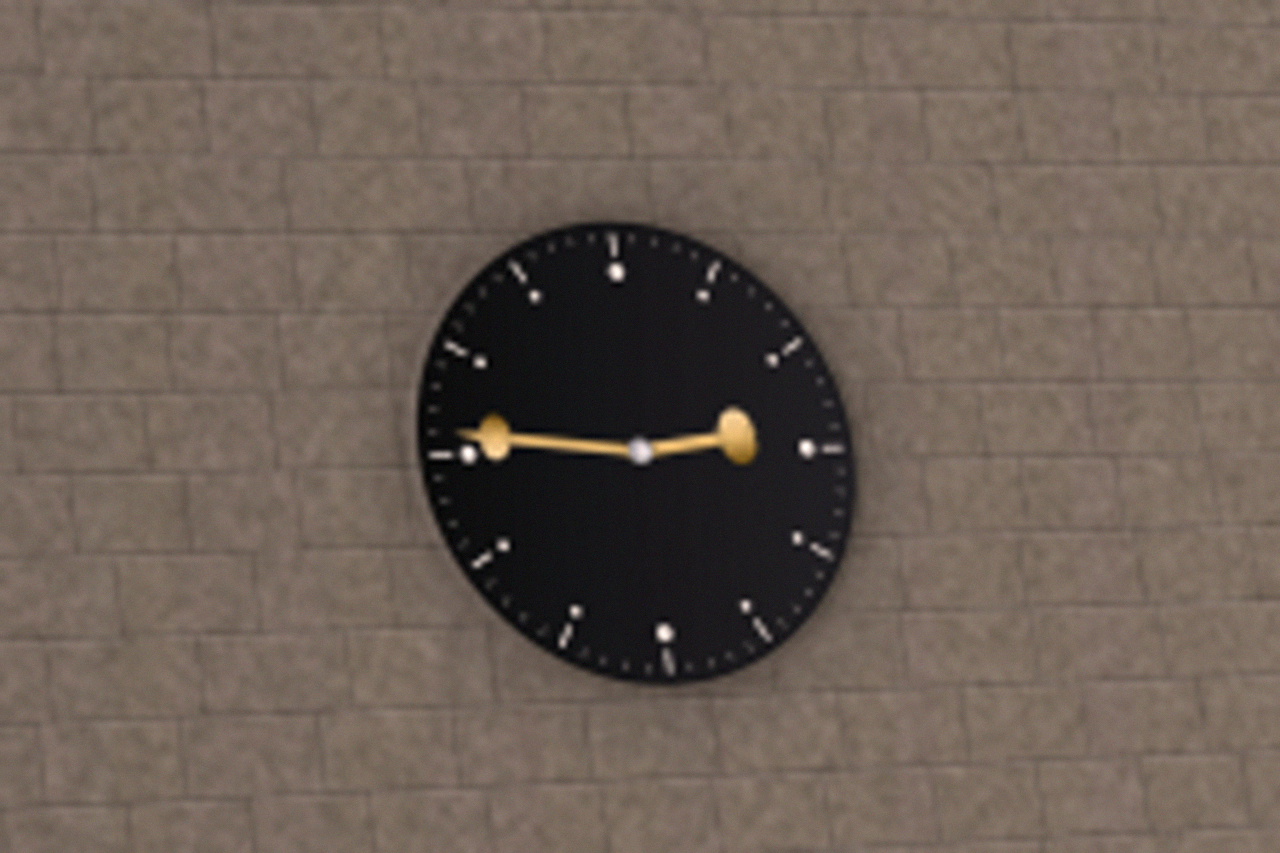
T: 2:46
